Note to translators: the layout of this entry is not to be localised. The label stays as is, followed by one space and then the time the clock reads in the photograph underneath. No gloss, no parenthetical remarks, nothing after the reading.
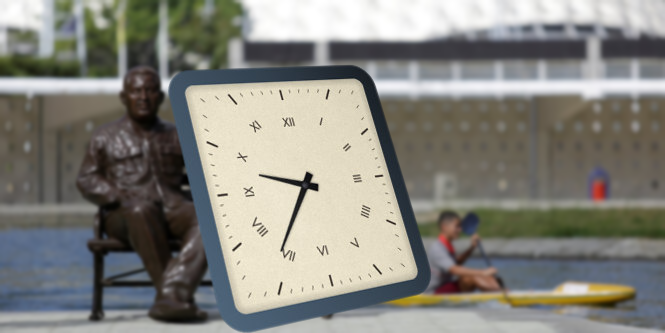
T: 9:36
